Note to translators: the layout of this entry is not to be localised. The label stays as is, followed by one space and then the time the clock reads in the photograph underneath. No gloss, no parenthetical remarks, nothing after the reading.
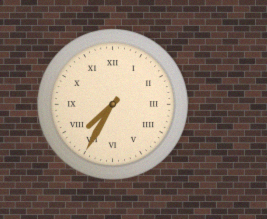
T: 7:35
